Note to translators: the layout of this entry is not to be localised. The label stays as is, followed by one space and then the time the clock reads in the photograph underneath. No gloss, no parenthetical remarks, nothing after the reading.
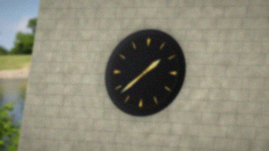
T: 1:38
